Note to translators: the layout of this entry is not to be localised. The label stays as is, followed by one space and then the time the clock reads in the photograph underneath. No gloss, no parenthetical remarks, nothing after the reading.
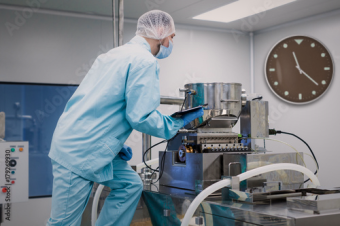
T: 11:22
